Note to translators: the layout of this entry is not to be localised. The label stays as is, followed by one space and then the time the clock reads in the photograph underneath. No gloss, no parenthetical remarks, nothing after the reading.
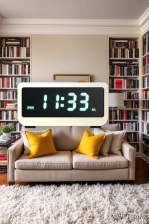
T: 11:33
